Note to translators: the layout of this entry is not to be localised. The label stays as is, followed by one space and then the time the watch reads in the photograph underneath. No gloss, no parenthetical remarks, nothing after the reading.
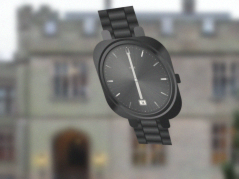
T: 6:00
